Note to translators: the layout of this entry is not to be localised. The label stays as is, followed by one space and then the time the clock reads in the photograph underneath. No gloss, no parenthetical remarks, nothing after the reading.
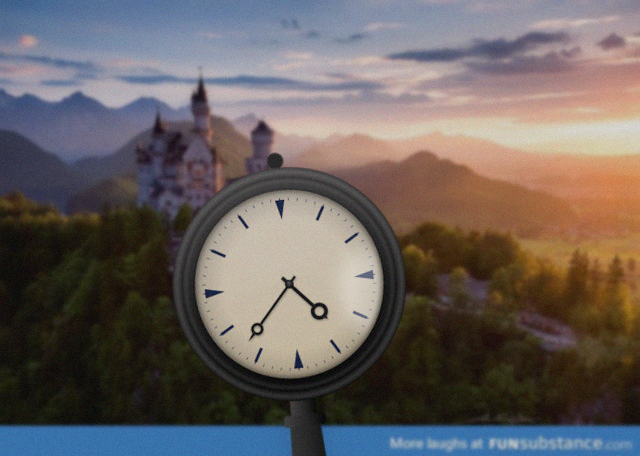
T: 4:37
